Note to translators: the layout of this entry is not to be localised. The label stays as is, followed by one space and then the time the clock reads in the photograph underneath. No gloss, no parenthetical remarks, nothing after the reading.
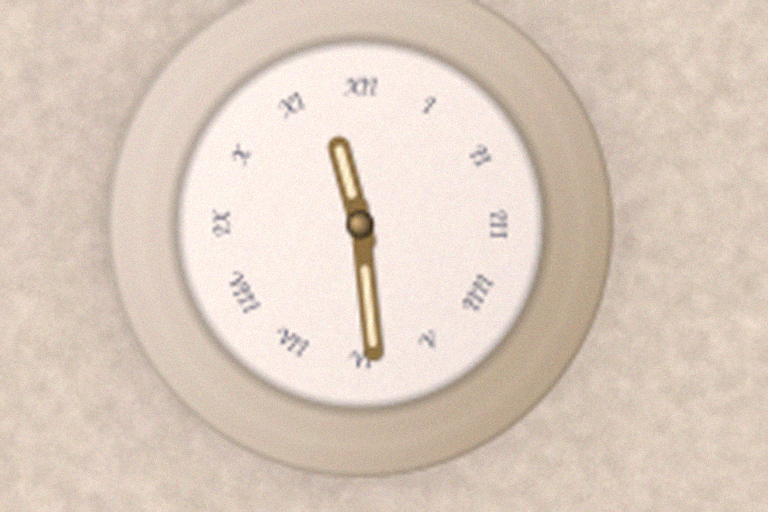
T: 11:29
